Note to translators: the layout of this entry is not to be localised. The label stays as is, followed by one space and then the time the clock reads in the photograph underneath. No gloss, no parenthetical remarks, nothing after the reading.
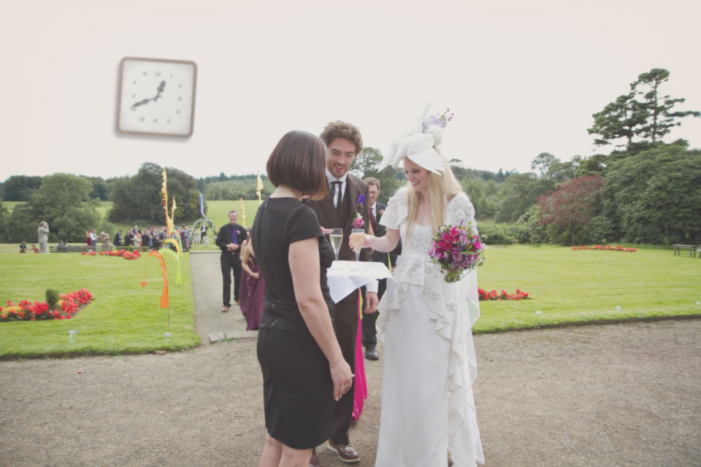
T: 12:41
